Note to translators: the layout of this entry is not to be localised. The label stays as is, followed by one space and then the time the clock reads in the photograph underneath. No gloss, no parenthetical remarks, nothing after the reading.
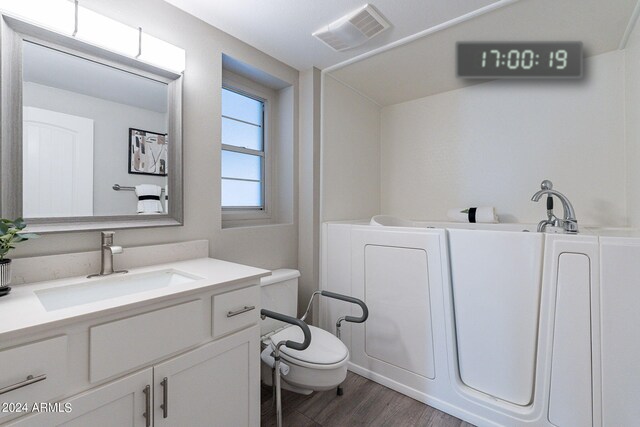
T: 17:00:19
